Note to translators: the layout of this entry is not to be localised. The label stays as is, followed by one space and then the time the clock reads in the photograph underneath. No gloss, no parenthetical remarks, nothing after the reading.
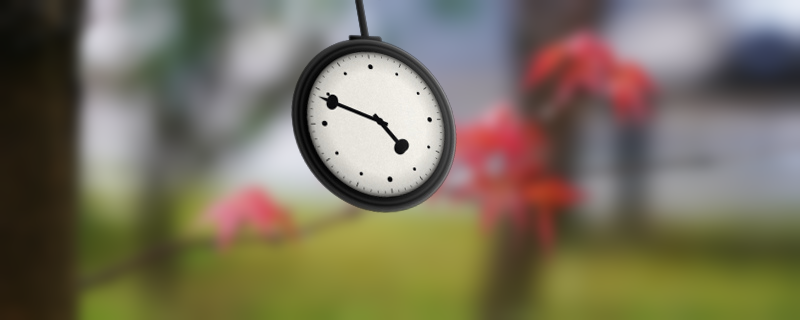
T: 4:49
